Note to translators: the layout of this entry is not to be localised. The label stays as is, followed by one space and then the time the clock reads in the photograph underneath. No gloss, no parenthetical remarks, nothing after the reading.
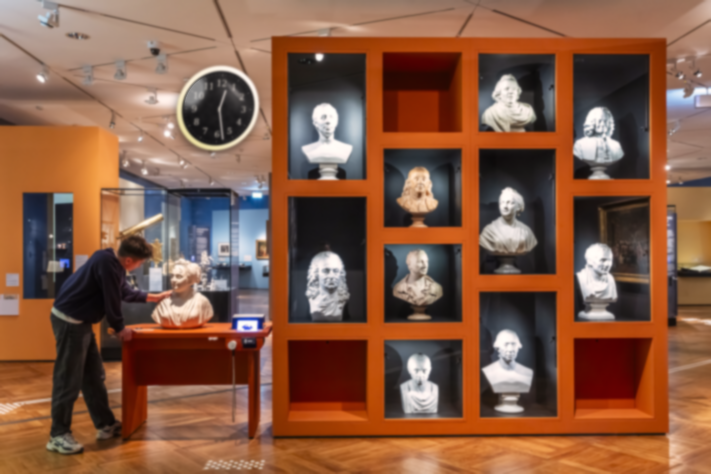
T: 12:28
